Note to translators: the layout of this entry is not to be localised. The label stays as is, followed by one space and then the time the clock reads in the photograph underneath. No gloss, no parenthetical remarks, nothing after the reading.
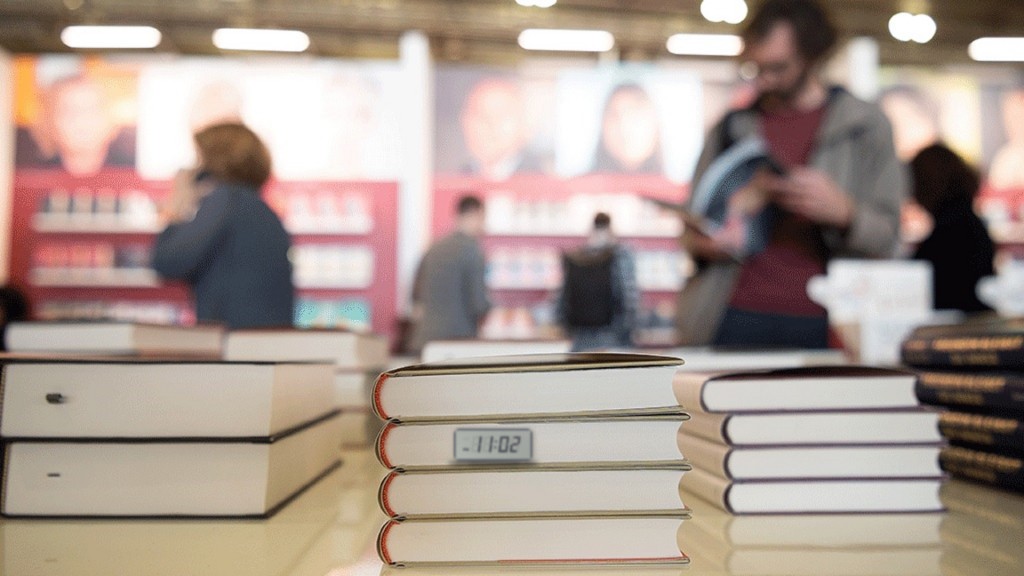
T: 11:02
